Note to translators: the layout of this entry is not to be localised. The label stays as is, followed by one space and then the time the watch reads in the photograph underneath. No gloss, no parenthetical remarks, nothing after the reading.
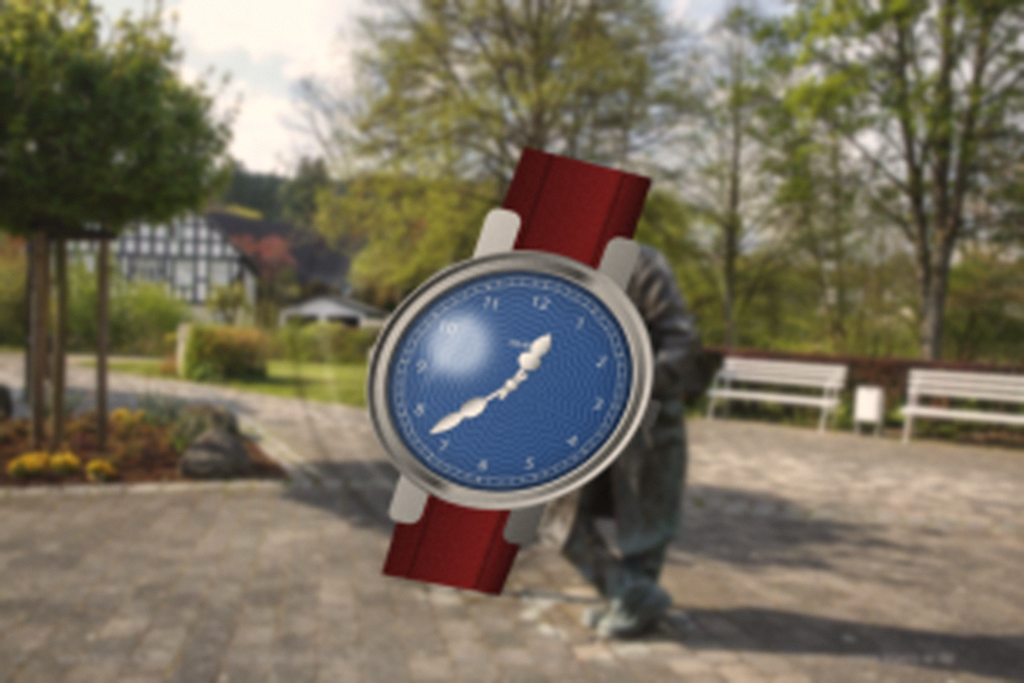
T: 12:37
